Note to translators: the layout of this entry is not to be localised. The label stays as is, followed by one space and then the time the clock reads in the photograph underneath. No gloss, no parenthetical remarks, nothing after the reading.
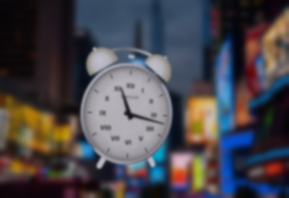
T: 11:17
